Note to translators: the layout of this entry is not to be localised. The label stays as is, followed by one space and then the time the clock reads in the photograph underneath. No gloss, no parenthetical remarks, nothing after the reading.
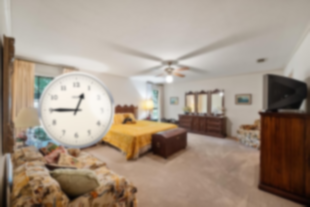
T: 12:45
